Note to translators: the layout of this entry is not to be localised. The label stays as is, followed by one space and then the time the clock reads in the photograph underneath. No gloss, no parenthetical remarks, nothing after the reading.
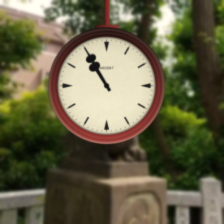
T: 10:55
